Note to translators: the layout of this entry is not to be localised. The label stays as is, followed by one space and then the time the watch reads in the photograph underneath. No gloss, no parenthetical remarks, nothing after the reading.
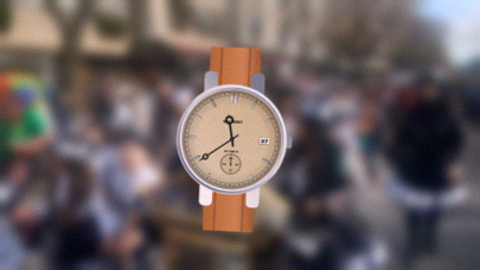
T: 11:39
